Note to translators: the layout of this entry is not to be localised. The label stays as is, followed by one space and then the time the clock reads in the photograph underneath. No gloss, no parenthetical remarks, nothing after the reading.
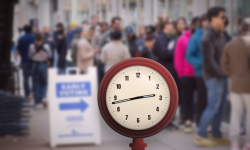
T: 2:43
